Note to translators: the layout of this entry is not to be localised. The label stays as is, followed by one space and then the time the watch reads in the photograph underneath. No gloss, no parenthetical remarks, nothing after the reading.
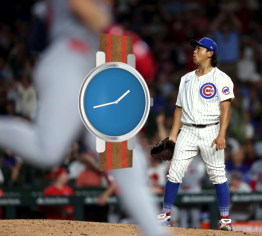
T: 1:43
